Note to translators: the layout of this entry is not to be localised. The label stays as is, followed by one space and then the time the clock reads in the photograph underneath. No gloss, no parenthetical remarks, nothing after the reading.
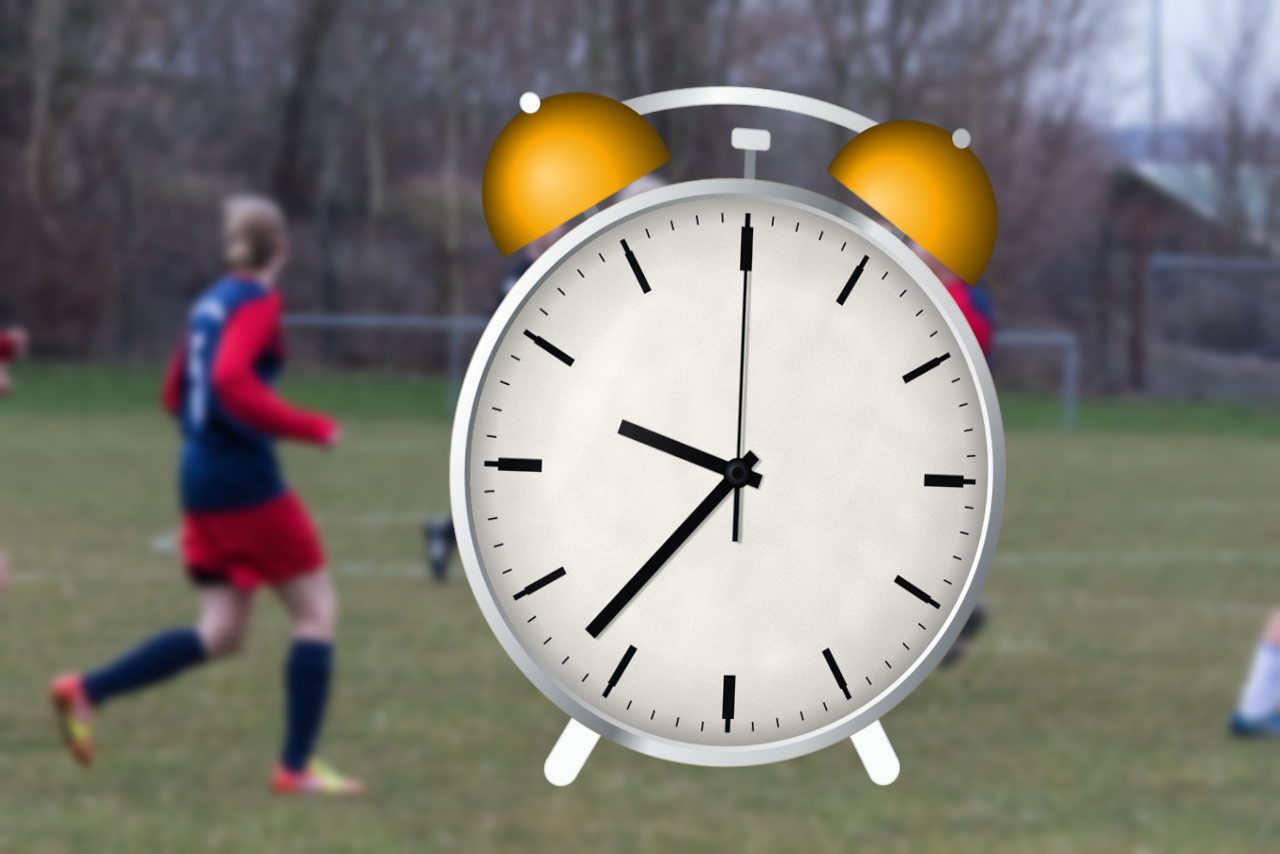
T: 9:37:00
